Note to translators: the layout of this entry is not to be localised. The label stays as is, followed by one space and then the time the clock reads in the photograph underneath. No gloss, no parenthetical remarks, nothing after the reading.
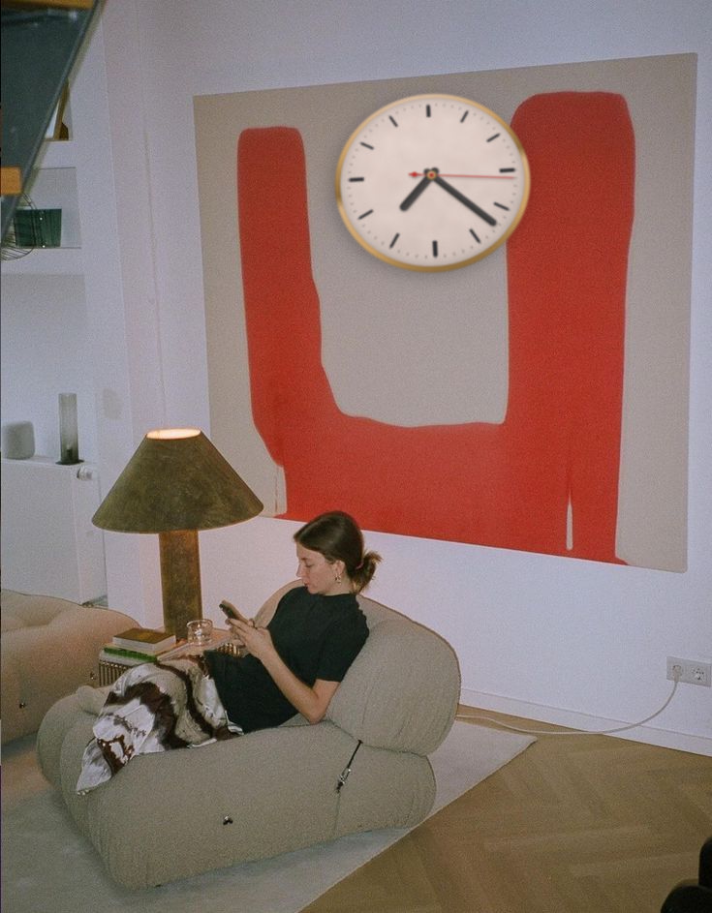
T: 7:22:16
